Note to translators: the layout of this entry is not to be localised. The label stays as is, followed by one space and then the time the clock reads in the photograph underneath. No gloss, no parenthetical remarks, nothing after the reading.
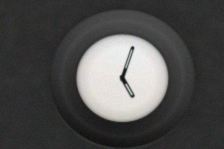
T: 5:03
